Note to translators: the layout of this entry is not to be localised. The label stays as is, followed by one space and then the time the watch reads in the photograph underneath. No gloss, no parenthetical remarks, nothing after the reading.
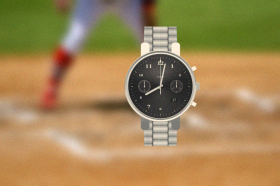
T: 8:02
